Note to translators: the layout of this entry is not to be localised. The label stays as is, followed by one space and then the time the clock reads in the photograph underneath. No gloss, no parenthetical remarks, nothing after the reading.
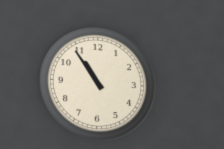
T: 10:54
